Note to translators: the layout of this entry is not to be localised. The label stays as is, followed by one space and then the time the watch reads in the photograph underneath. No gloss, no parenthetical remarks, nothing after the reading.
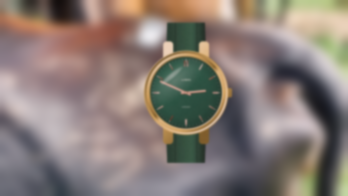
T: 2:49
